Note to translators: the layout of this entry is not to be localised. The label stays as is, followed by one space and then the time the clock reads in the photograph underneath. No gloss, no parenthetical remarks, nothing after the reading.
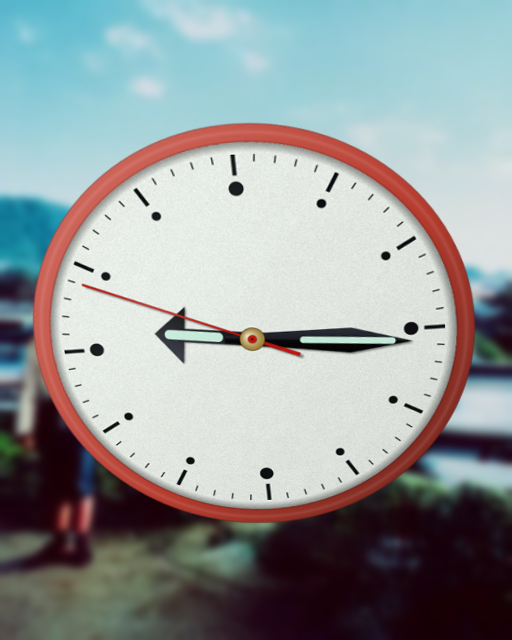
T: 9:15:49
